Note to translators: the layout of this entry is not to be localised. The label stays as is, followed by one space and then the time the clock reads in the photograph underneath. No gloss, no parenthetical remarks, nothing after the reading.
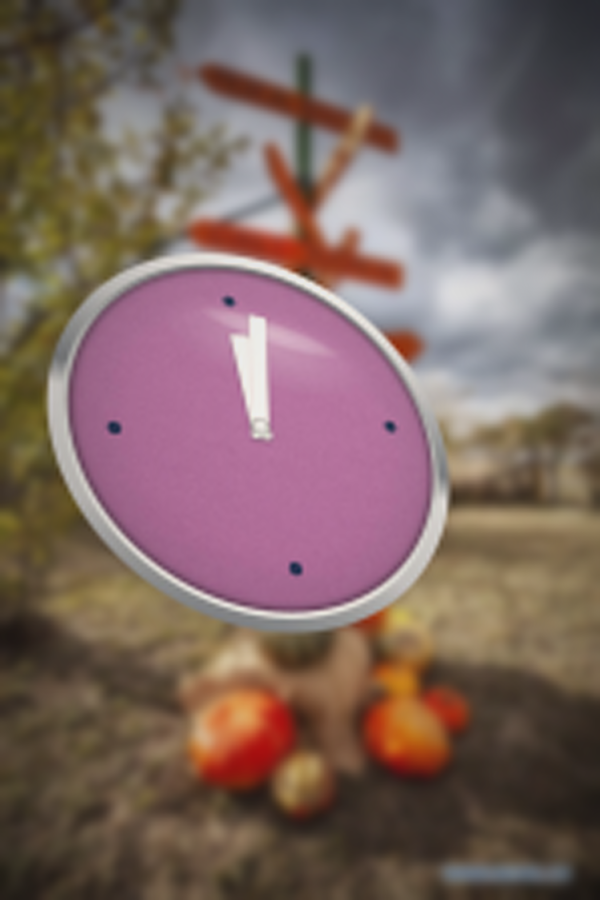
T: 12:02
